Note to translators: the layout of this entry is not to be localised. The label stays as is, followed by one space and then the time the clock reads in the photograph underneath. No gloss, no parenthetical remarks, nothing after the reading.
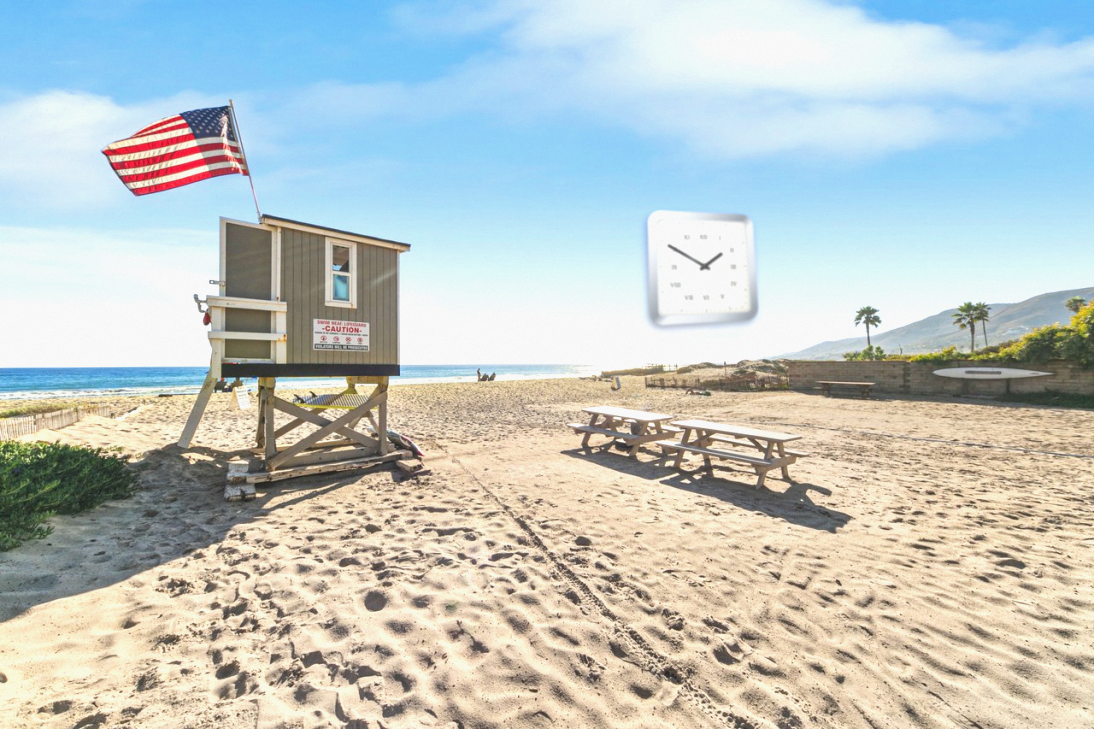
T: 1:50
